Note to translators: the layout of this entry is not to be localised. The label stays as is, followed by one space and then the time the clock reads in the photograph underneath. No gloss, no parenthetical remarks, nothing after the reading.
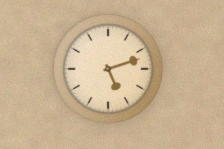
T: 5:12
